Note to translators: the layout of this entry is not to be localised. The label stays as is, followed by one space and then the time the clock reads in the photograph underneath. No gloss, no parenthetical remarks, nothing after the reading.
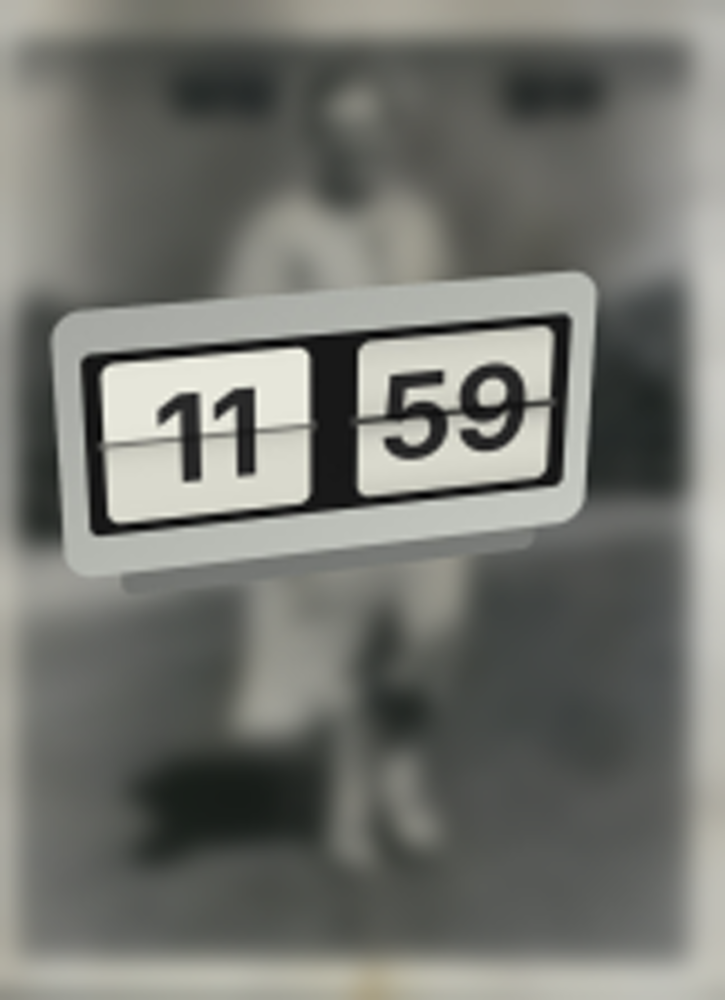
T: 11:59
